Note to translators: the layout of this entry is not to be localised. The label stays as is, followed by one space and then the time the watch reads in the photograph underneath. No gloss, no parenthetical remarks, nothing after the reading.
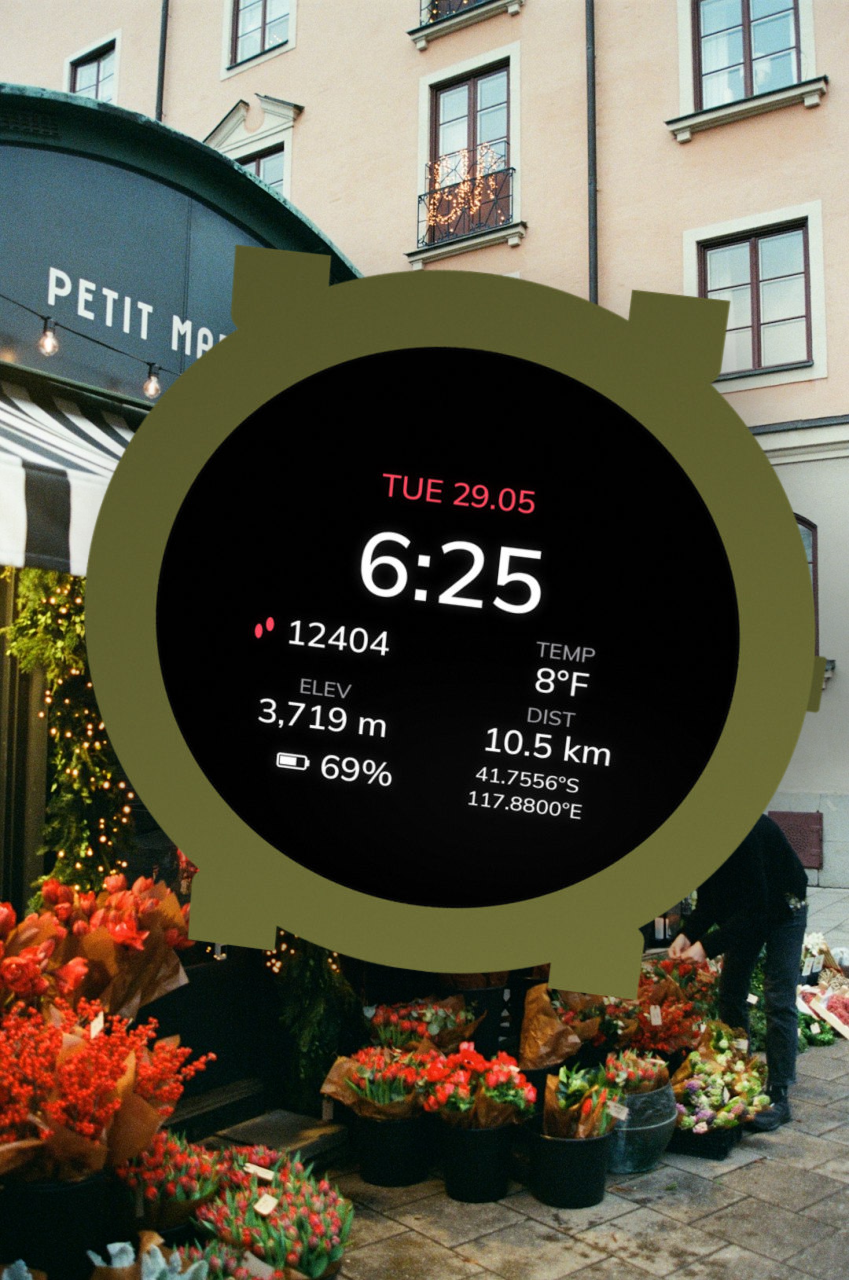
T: 6:25
